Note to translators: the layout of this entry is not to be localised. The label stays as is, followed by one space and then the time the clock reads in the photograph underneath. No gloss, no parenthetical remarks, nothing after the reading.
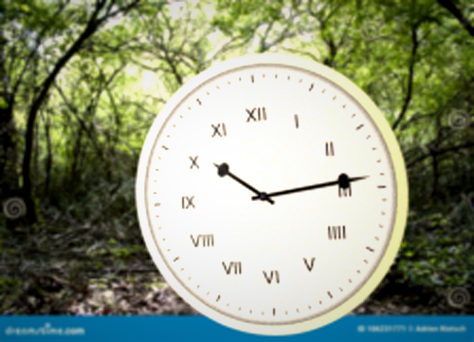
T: 10:14
